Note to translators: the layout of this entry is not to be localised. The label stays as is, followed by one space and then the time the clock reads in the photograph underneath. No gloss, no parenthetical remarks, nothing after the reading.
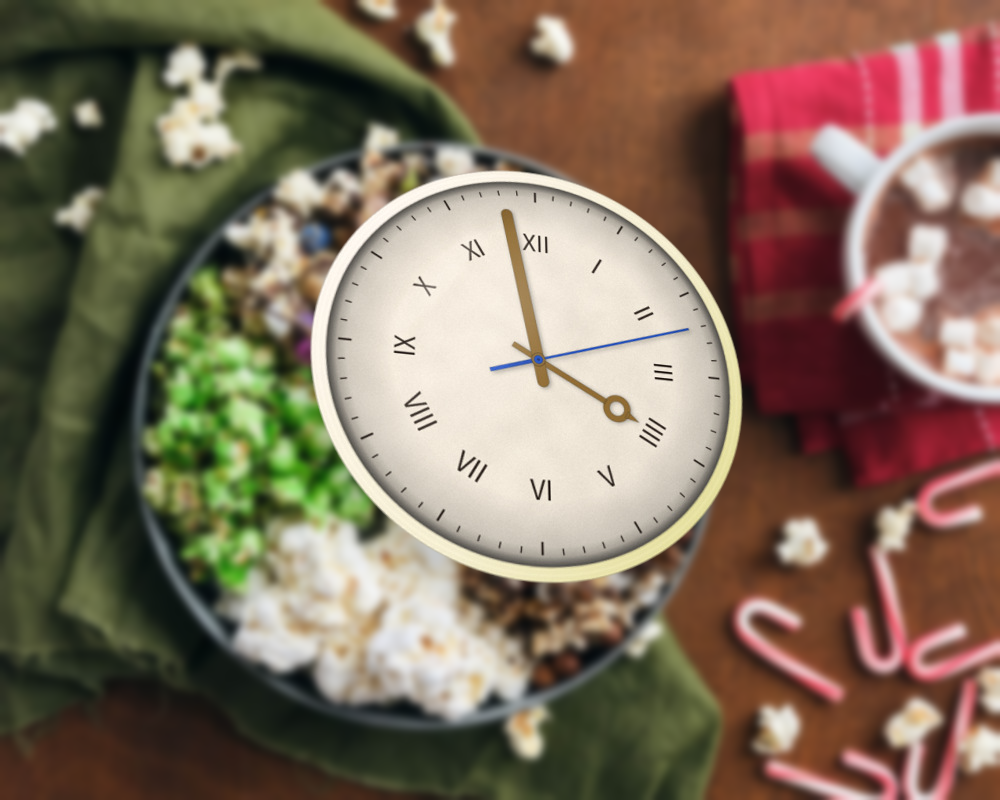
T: 3:58:12
